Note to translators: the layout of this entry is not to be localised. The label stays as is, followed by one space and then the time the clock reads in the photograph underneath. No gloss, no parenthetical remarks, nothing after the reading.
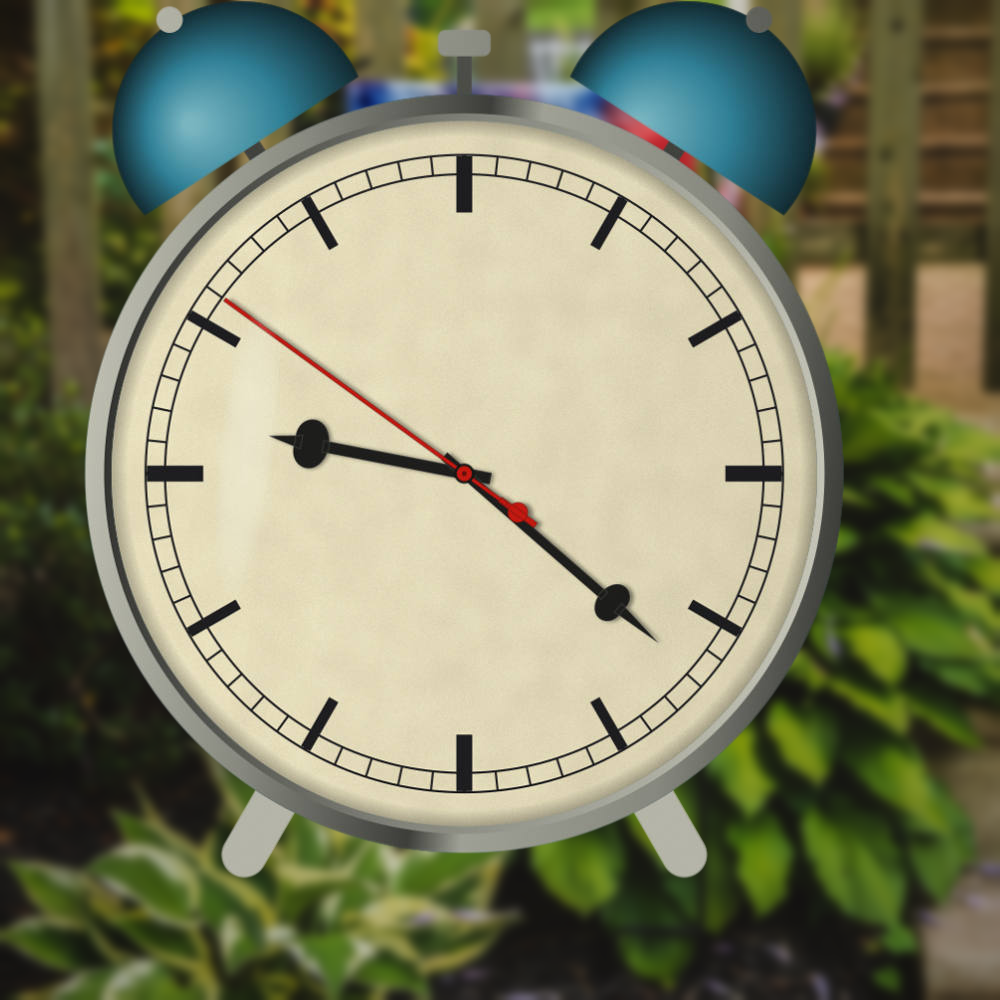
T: 9:21:51
